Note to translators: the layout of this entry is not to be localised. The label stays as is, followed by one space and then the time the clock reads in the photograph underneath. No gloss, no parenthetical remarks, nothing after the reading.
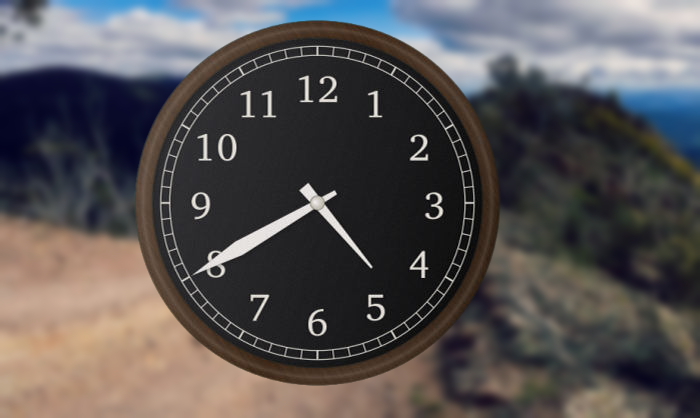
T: 4:40
